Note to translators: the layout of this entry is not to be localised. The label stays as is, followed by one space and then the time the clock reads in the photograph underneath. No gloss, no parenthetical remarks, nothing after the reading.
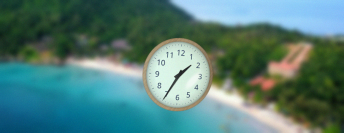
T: 1:35
